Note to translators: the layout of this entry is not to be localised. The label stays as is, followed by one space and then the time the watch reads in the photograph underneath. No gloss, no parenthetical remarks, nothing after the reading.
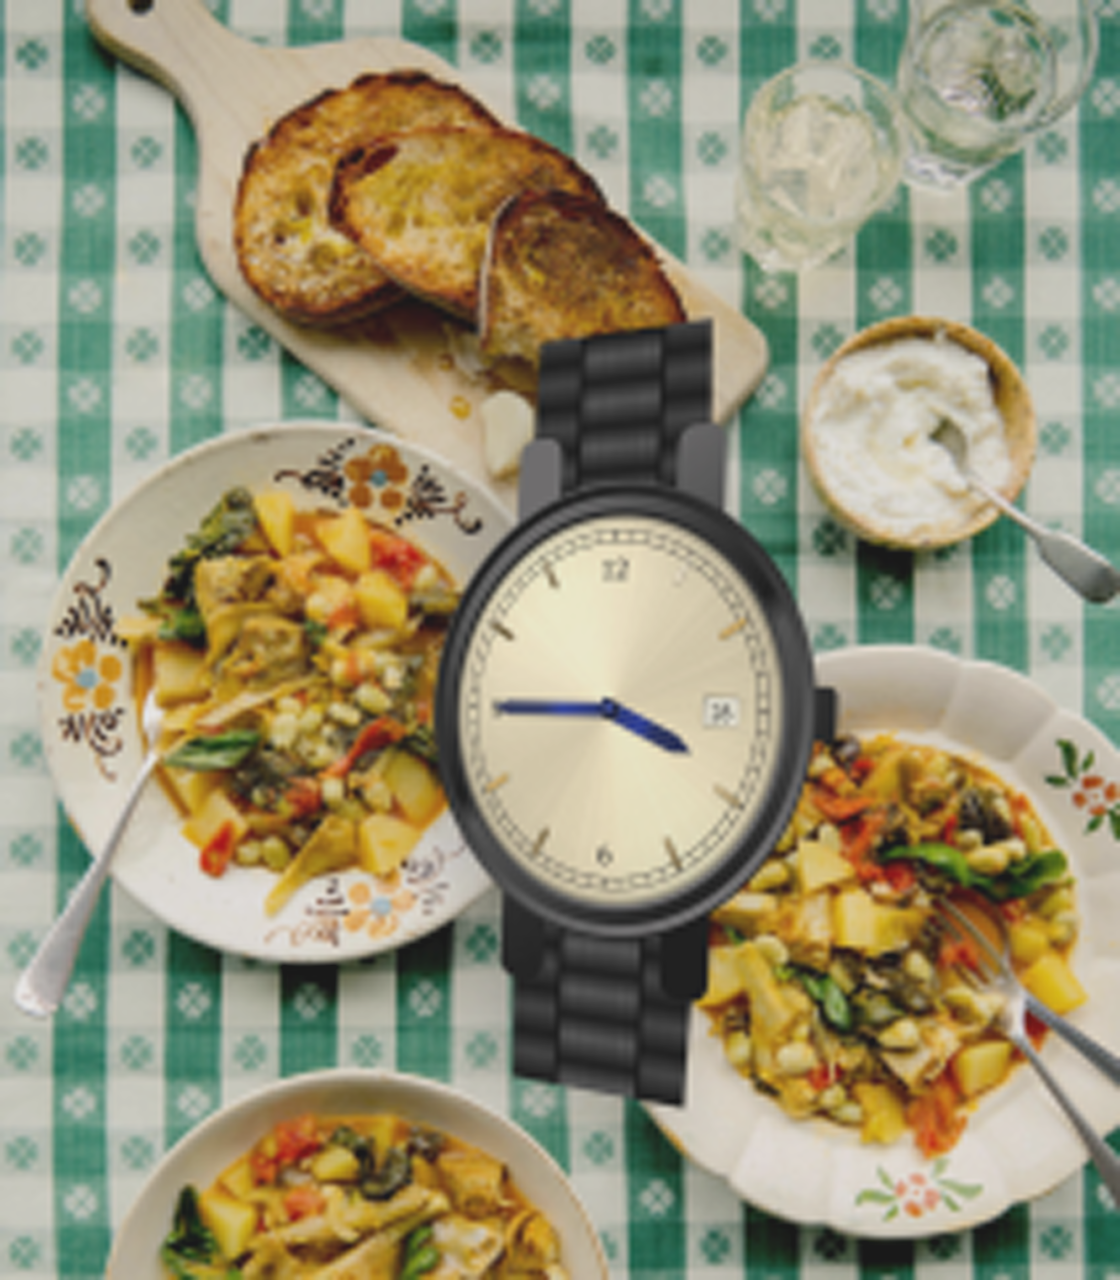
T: 3:45
